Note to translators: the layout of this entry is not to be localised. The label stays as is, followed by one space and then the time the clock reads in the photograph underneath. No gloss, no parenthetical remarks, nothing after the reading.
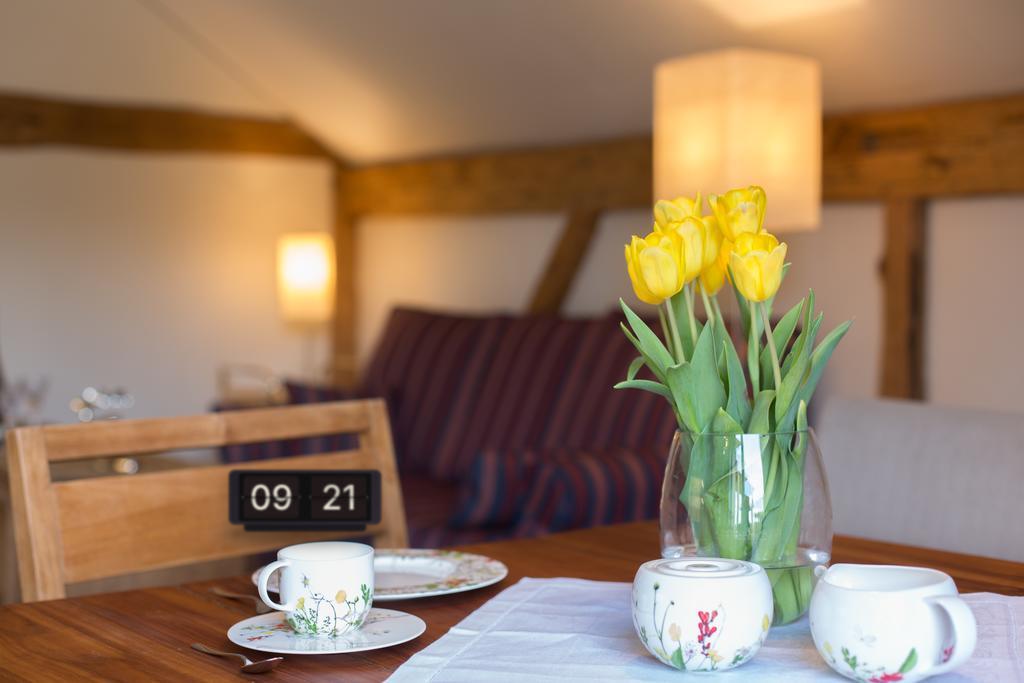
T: 9:21
